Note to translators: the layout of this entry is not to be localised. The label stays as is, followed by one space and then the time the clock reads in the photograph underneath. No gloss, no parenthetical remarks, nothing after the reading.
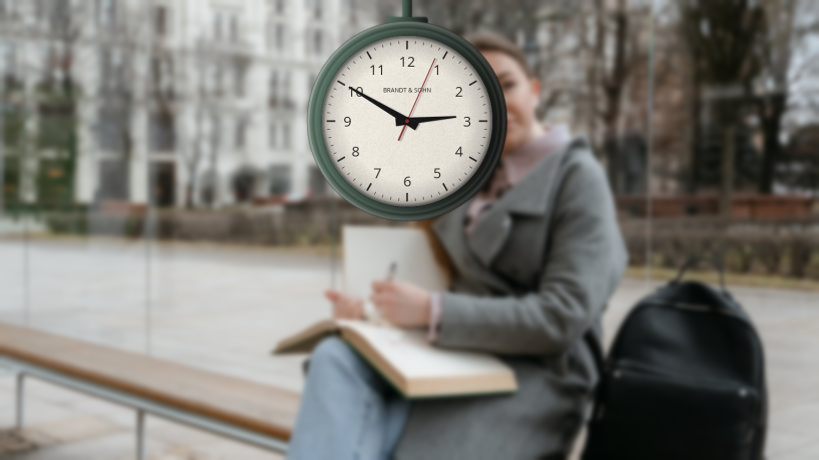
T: 2:50:04
